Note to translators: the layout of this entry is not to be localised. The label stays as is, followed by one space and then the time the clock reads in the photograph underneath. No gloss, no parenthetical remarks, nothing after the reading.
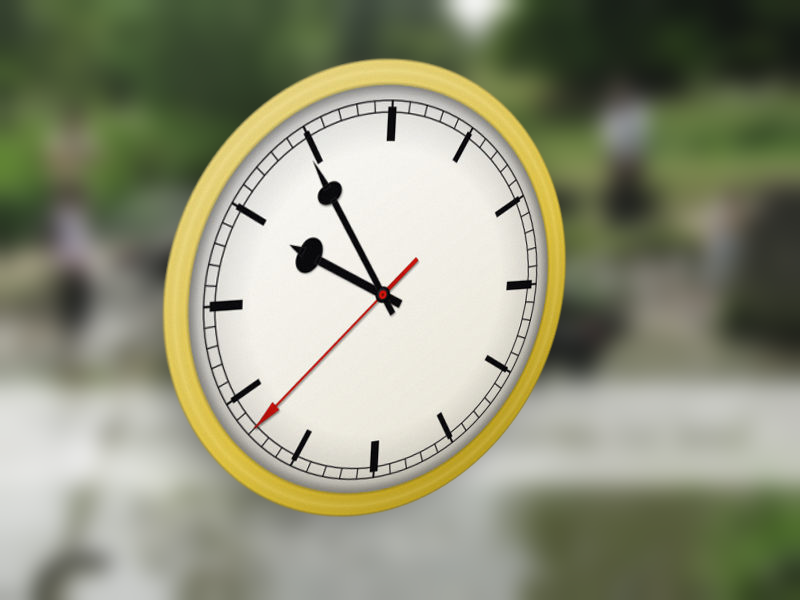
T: 9:54:38
